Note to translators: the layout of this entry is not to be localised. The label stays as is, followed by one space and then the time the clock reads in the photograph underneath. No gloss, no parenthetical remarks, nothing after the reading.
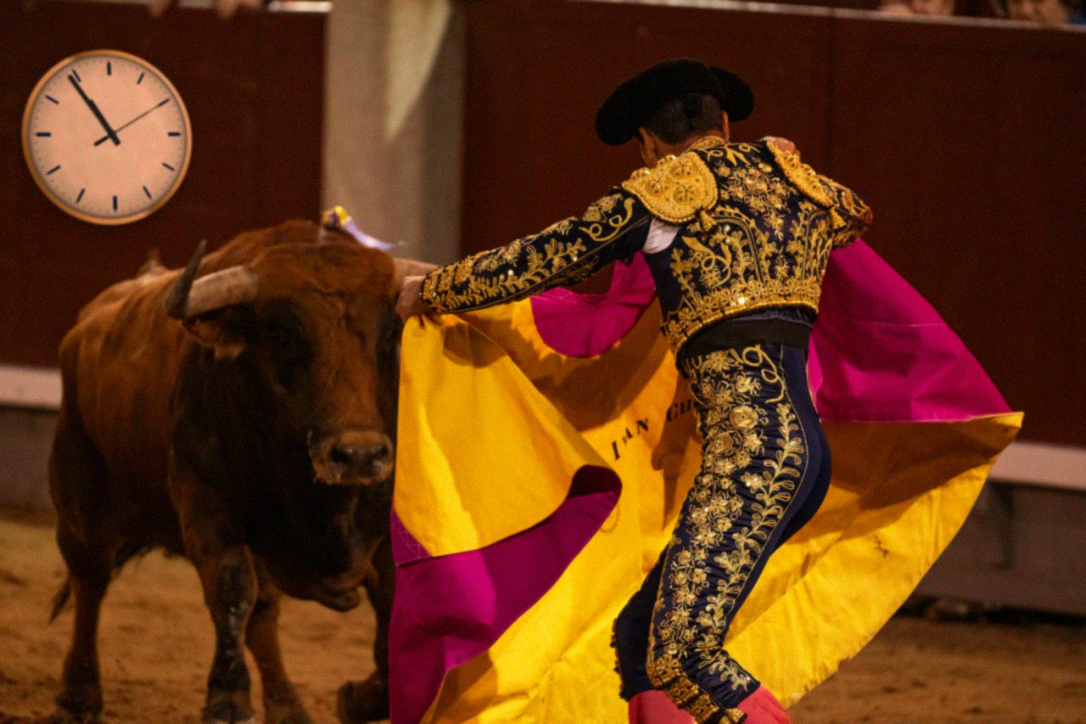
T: 10:54:10
